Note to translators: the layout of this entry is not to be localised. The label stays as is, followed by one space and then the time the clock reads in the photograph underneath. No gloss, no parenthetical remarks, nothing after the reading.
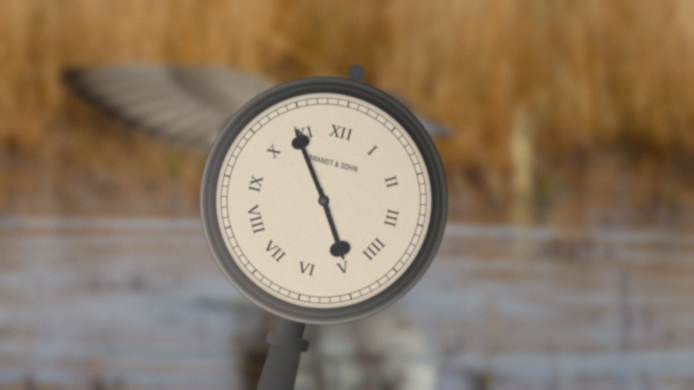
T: 4:54
